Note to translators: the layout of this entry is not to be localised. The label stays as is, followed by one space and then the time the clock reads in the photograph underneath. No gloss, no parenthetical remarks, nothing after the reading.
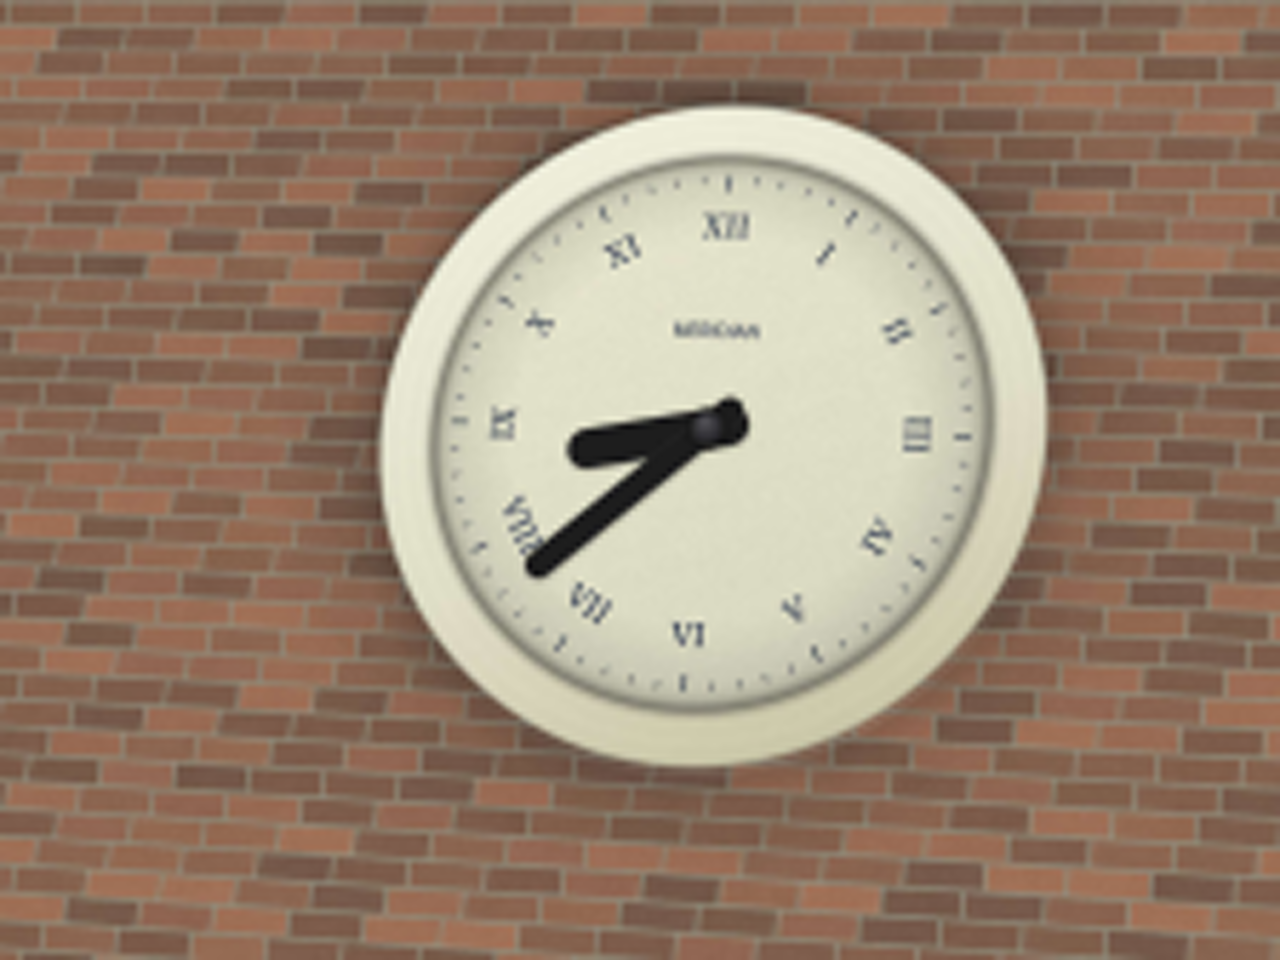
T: 8:38
